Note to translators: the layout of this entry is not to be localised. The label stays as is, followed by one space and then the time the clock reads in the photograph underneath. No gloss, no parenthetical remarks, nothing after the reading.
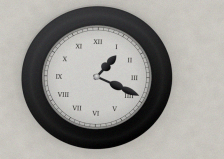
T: 1:19
